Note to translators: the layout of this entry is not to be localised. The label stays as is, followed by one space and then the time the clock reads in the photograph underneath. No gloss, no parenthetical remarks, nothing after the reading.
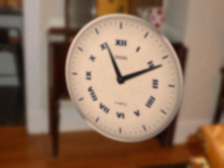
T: 11:11
